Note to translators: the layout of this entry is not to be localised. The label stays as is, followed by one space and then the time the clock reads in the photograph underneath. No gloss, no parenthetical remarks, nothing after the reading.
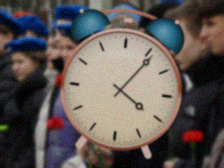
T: 4:06
